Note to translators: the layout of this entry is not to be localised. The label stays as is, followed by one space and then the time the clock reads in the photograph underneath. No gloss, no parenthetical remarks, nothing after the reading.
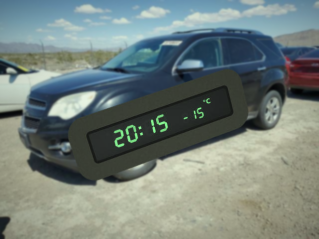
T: 20:15
